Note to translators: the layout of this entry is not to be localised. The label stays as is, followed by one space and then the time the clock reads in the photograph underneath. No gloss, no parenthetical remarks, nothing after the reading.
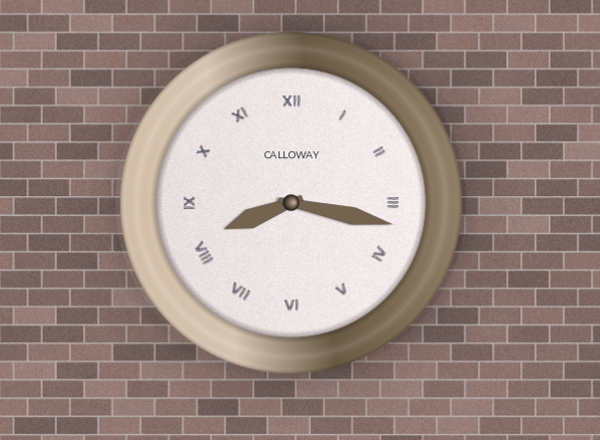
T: 8:17
